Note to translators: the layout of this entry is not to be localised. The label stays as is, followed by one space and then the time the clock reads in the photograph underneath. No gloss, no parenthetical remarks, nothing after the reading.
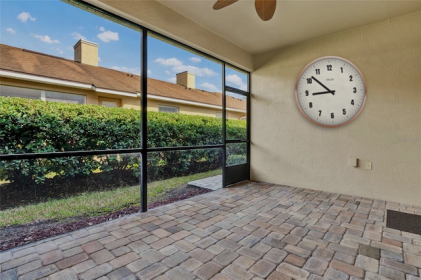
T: 8:52
